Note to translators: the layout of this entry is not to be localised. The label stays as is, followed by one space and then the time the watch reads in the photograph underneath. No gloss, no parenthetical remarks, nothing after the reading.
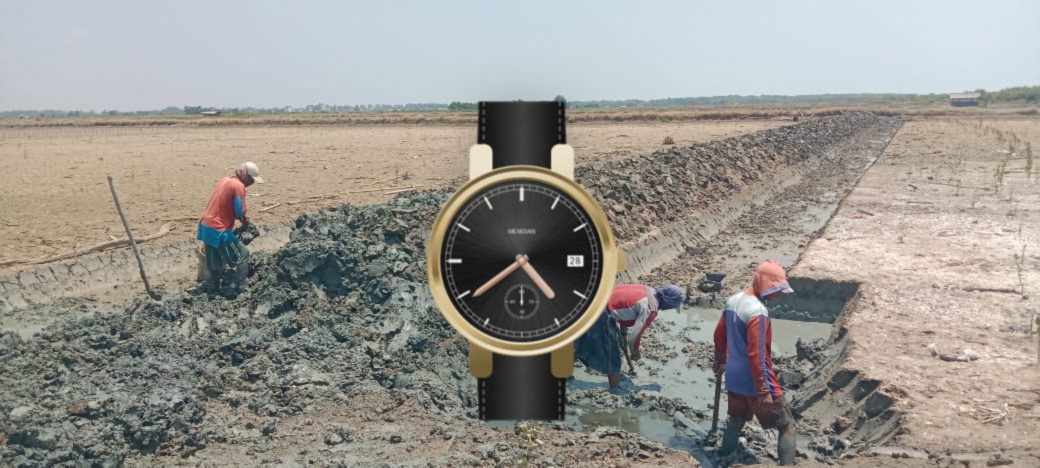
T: 4:39
